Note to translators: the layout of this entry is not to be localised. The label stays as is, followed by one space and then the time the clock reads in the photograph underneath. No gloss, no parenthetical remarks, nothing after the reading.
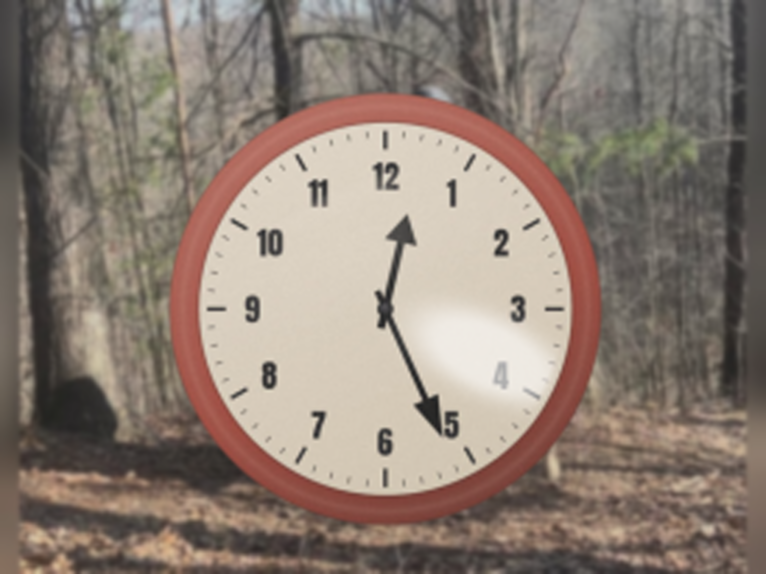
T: 12:26
